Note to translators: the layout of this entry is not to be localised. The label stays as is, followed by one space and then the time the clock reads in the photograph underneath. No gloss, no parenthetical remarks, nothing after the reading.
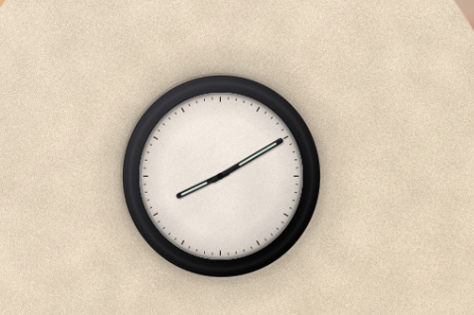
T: 8:10
